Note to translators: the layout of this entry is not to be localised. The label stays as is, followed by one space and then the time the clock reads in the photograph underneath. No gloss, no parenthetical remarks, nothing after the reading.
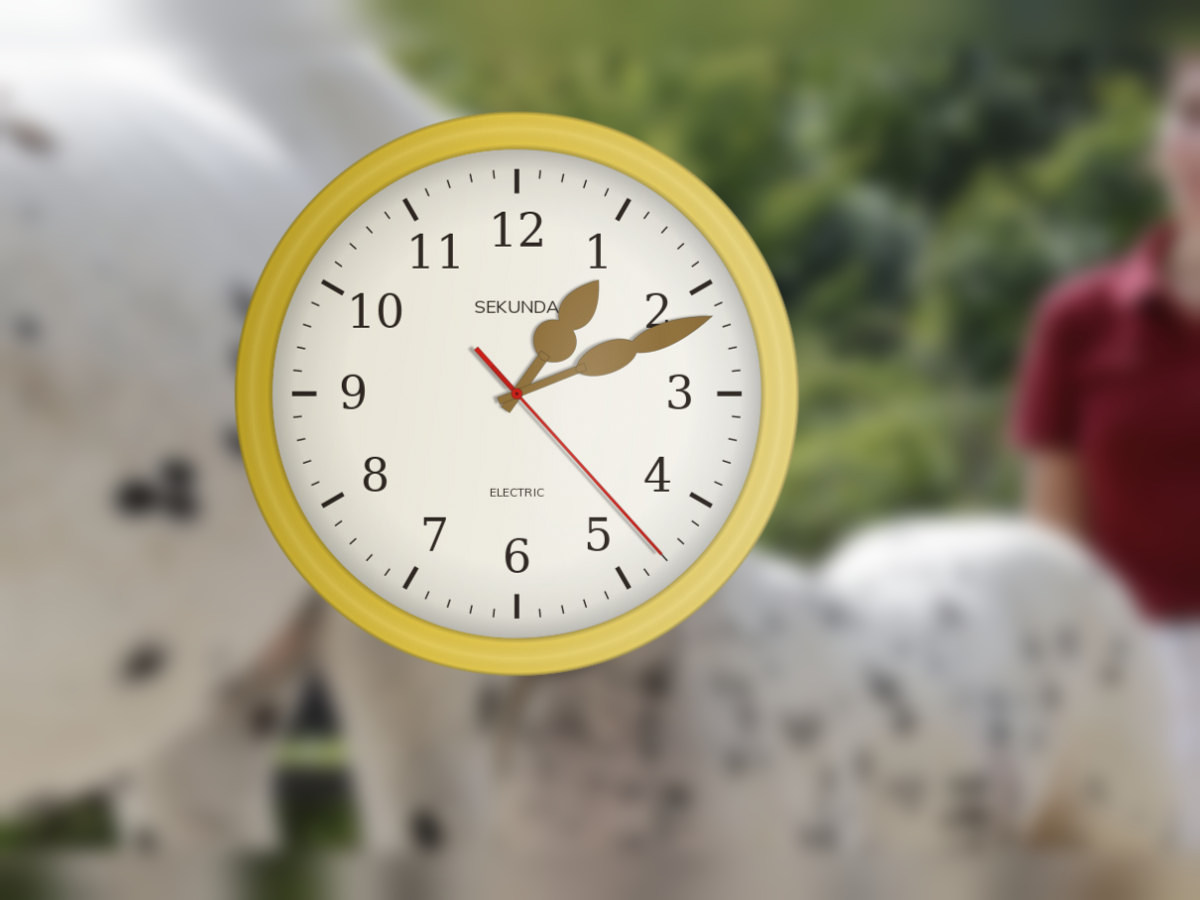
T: 1:11:23
